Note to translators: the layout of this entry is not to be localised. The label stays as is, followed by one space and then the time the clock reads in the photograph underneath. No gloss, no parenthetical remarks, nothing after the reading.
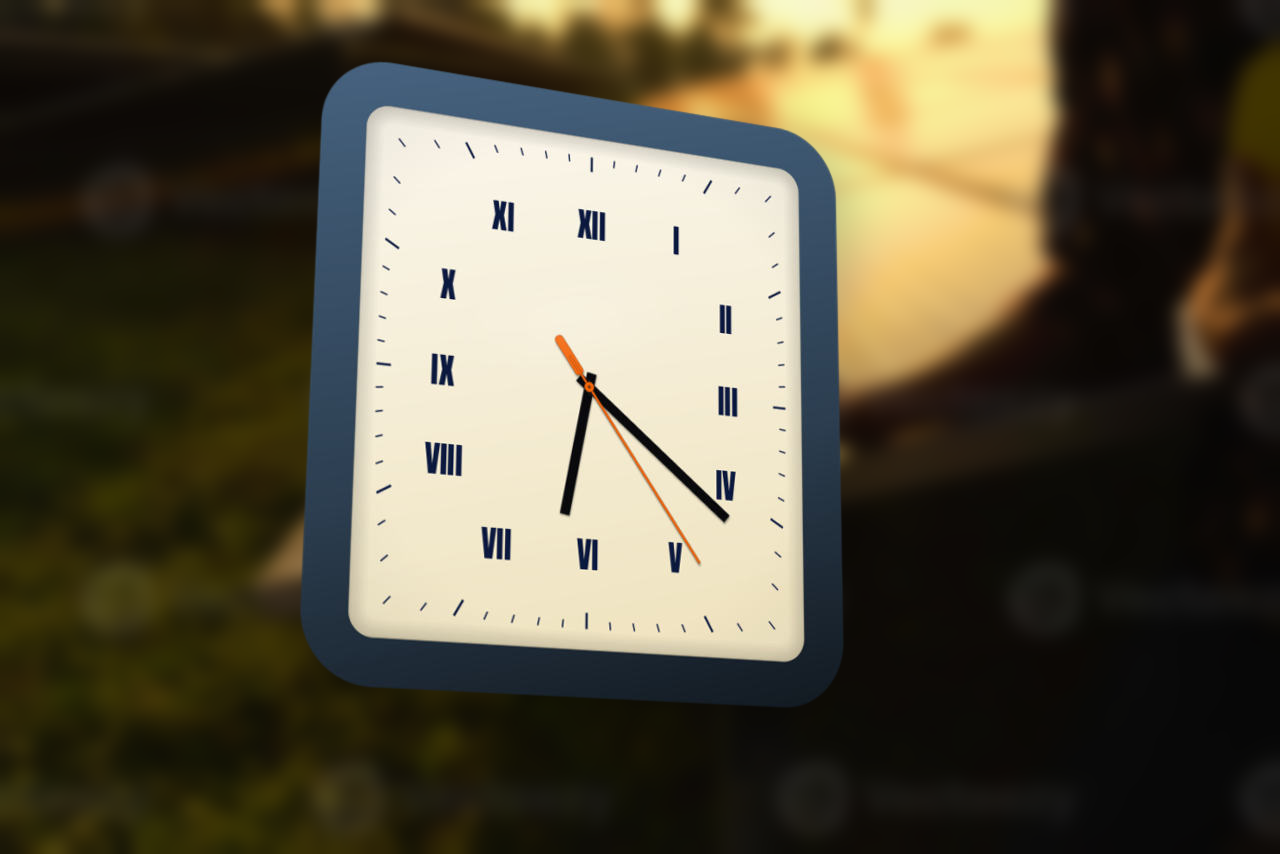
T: 6:21:24
